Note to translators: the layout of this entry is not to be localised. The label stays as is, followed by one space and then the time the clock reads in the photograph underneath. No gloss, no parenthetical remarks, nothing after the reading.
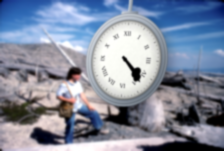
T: 4:23
